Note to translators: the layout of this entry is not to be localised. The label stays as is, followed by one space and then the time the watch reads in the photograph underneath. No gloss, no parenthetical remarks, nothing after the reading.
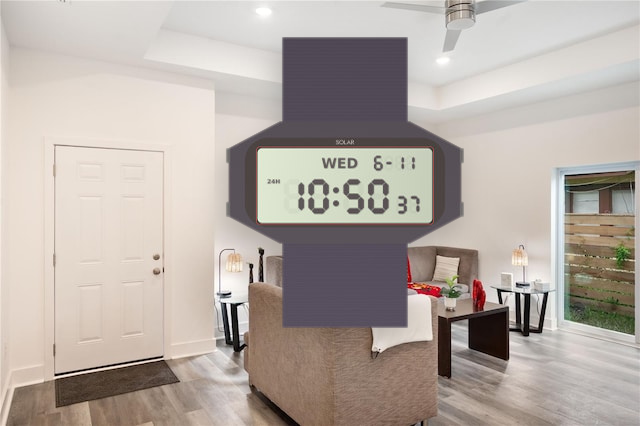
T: 10:50:37
